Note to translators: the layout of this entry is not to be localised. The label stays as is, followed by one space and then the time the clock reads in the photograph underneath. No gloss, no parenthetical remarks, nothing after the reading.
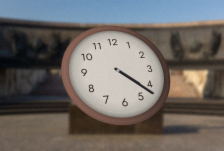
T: 4:22
